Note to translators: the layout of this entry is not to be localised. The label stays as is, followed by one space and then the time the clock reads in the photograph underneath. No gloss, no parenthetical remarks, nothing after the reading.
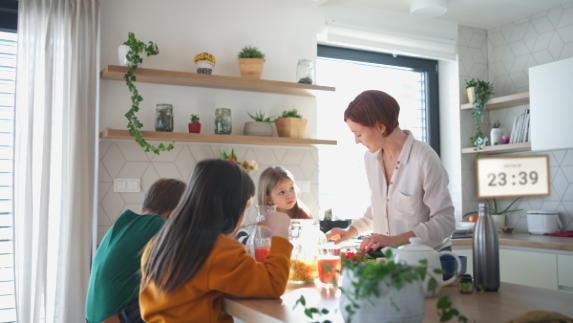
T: 23:39
